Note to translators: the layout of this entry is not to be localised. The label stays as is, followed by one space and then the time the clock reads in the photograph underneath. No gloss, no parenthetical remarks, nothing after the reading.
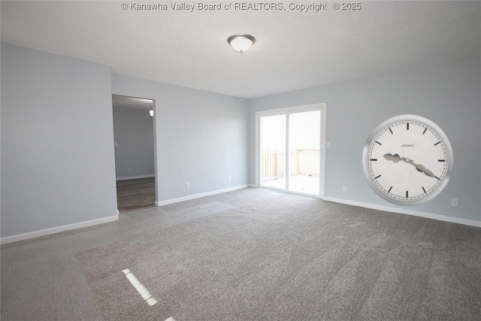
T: 9:20
